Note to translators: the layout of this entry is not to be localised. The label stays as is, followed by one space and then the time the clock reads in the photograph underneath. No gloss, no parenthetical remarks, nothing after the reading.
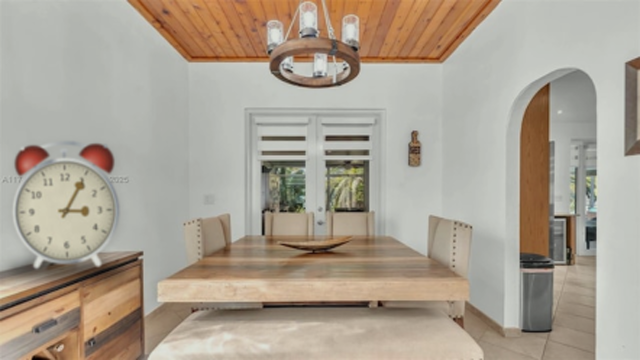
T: 3:05
